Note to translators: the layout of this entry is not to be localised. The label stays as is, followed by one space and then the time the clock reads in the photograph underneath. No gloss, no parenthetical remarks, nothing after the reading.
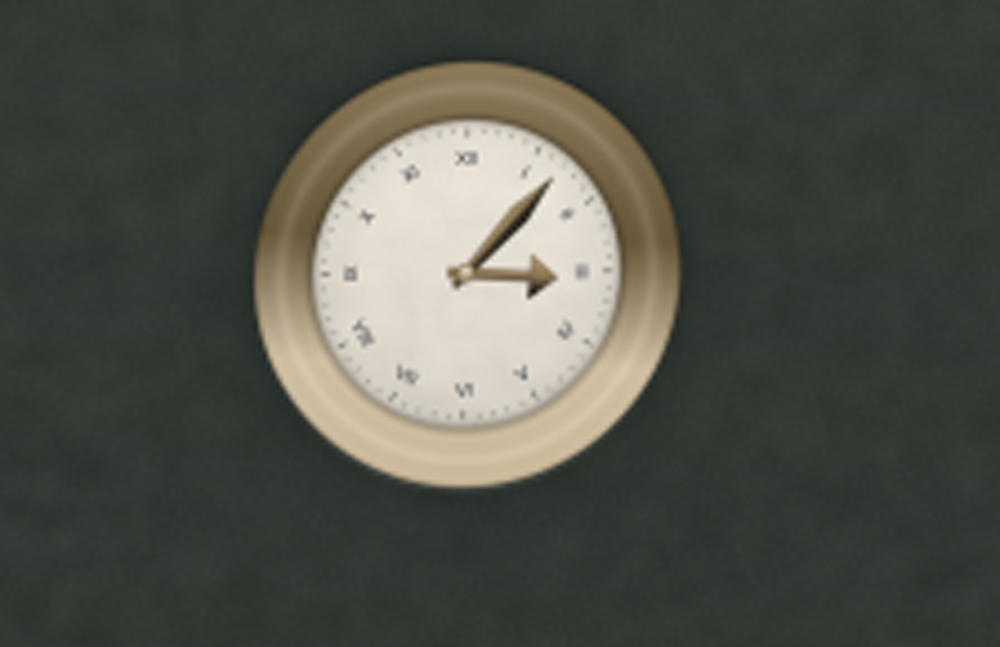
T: 3:07
